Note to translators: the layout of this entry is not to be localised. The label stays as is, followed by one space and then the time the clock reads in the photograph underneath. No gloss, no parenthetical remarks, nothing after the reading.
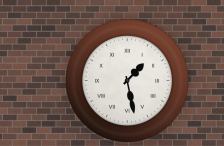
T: 1:28
